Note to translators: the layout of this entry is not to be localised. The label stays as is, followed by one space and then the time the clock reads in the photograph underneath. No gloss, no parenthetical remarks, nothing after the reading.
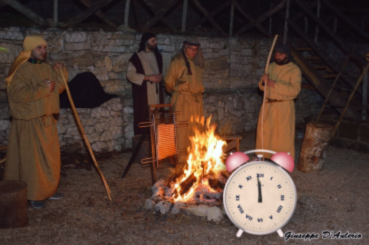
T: 11:59
